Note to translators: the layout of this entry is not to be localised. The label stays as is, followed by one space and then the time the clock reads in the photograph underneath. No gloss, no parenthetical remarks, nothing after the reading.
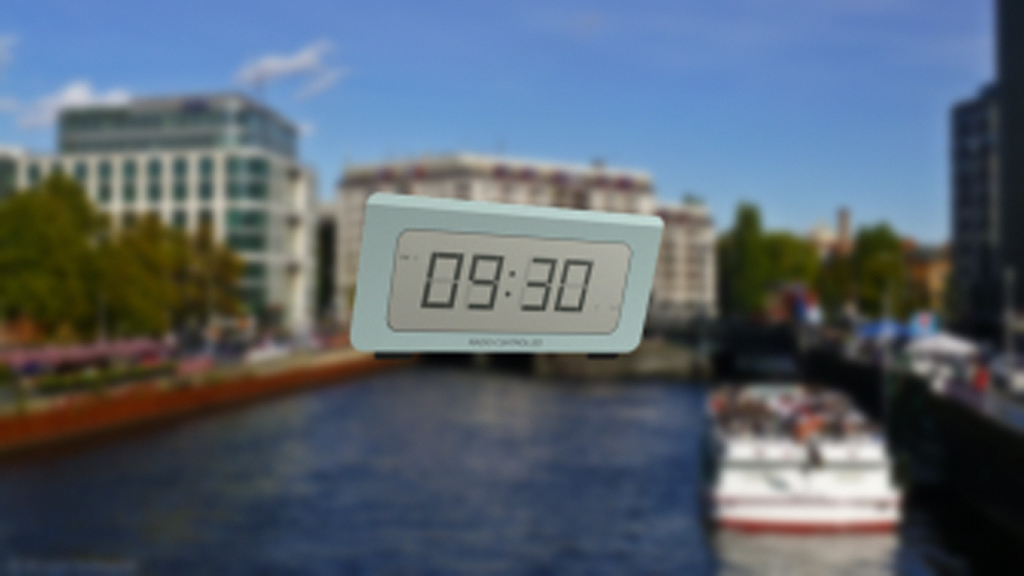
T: 9:30
